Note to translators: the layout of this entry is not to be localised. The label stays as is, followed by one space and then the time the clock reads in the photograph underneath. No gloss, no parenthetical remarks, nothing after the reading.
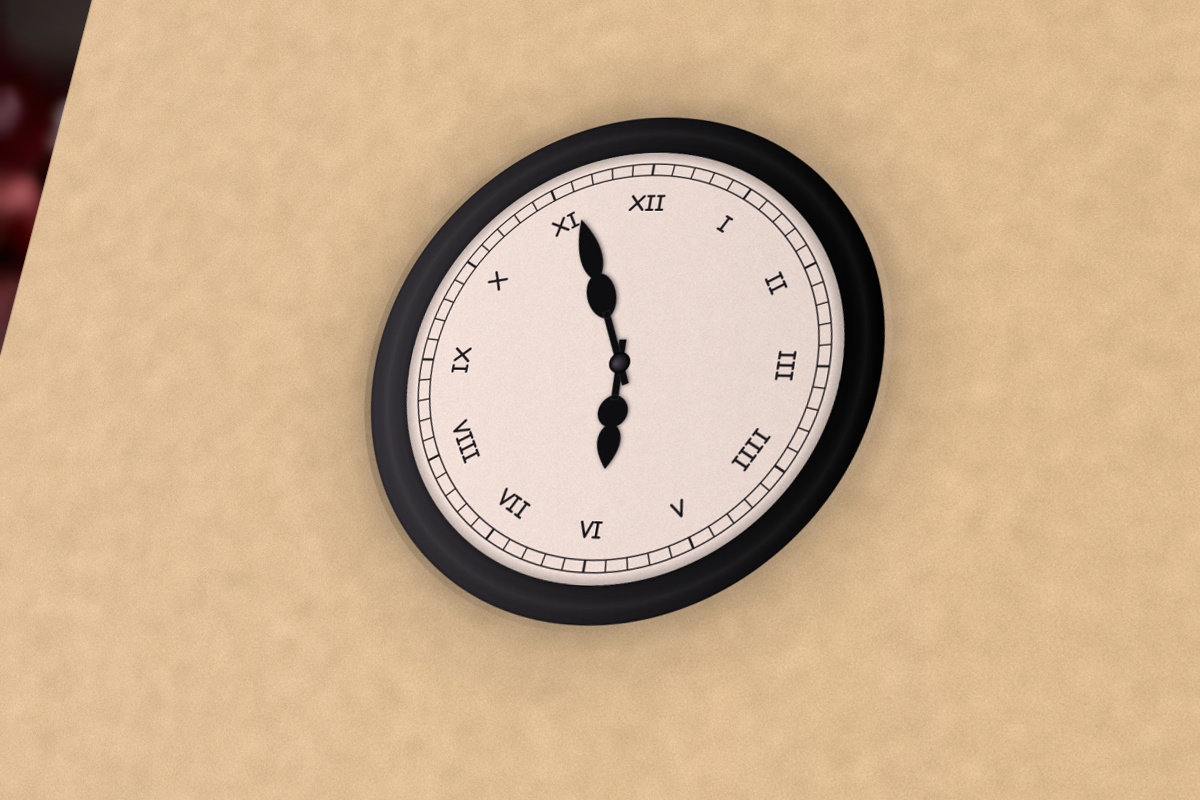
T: 5:56
